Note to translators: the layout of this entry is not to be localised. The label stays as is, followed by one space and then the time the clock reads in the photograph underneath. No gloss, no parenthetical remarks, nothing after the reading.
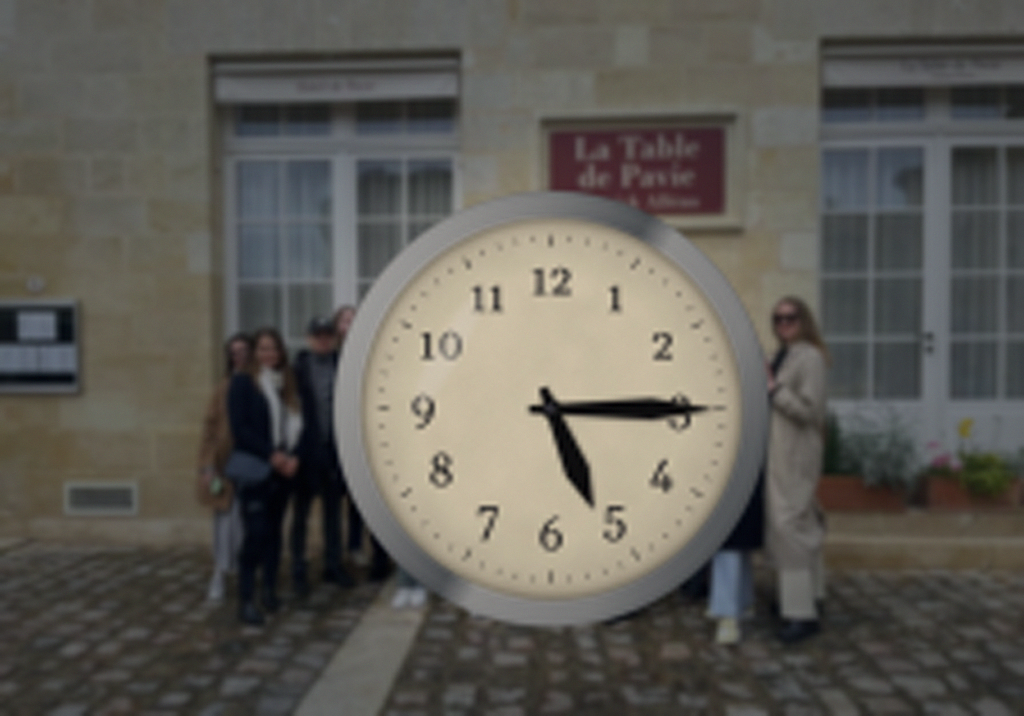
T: 5:15
